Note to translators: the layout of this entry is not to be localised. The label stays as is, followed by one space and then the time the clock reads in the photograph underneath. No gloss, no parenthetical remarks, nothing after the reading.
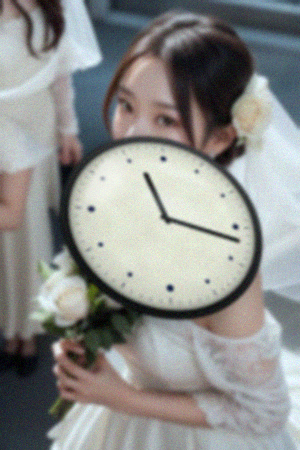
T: 11:17
